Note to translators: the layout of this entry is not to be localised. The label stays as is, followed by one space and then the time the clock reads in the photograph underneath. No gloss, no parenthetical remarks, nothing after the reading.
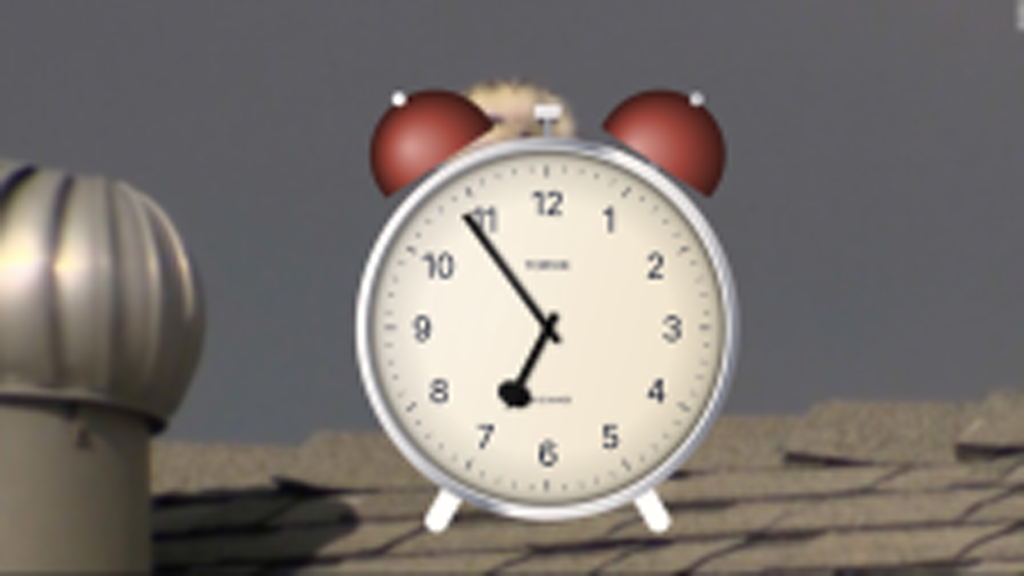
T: 6:54
